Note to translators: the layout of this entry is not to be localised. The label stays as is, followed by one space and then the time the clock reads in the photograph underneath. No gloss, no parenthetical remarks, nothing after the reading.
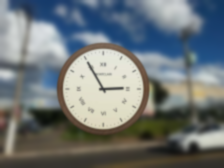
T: 2:55
